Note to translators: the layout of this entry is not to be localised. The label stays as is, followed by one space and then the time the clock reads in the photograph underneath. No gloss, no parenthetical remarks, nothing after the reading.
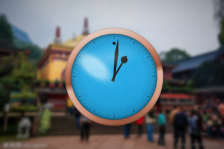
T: 1:01
